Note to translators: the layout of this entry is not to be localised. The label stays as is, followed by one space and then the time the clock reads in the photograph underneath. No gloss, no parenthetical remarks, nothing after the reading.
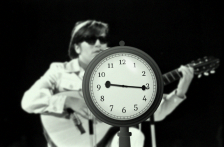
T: 9:16
